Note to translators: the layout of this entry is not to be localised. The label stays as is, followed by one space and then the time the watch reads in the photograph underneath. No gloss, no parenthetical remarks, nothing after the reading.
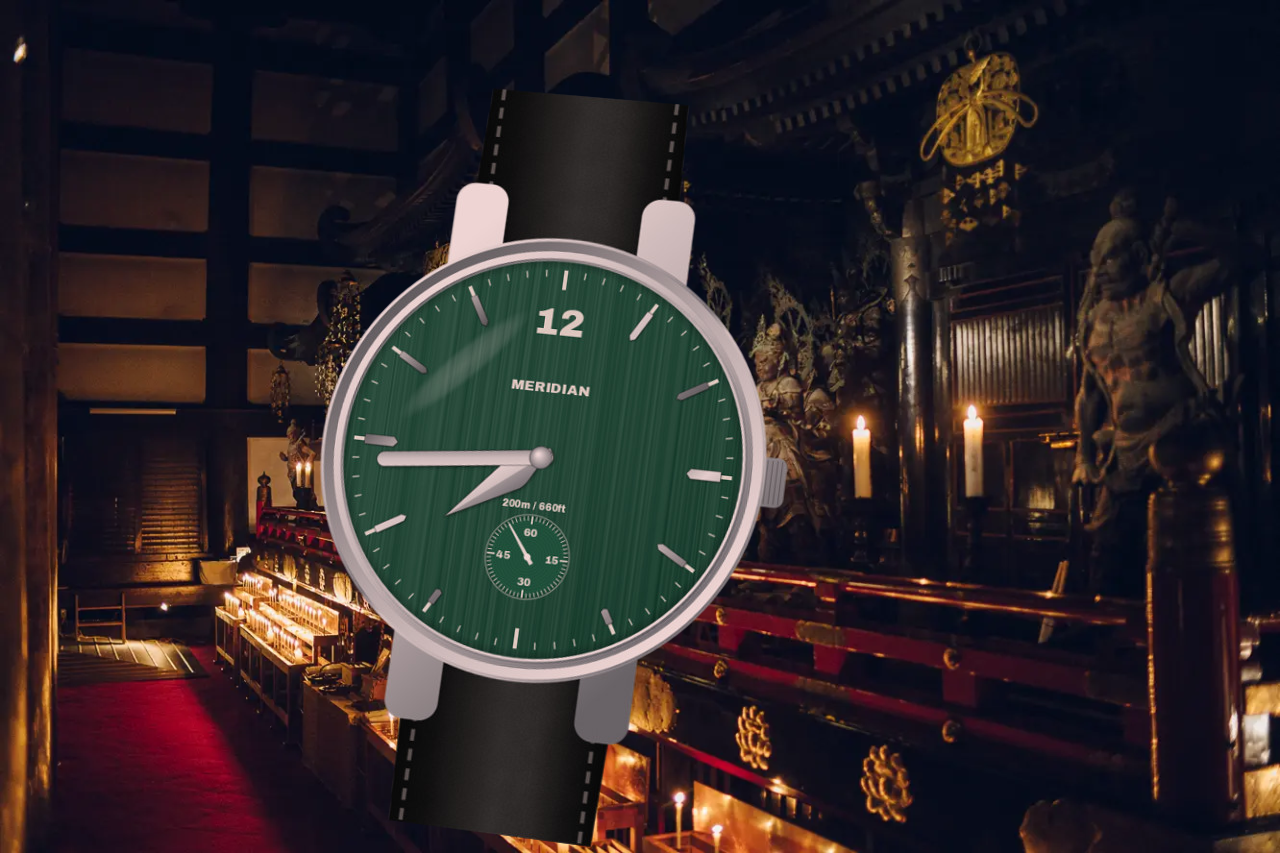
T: 7:43:54
